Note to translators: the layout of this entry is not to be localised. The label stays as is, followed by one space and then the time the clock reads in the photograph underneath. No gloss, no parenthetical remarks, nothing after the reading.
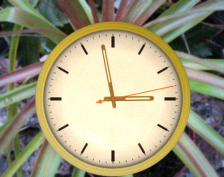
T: 2:58:13
